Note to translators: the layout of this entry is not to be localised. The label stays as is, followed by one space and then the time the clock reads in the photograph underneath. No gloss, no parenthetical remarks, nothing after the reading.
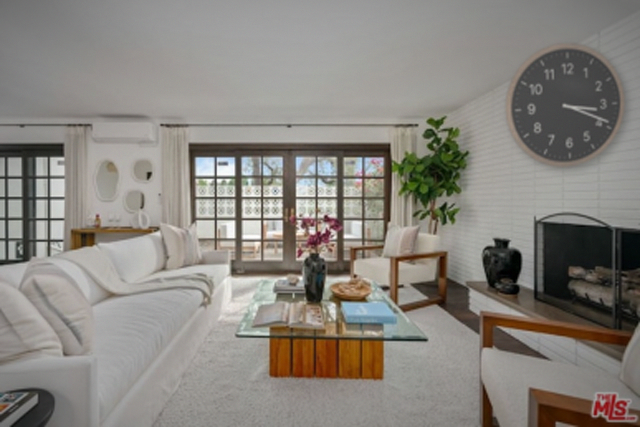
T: 3:19
